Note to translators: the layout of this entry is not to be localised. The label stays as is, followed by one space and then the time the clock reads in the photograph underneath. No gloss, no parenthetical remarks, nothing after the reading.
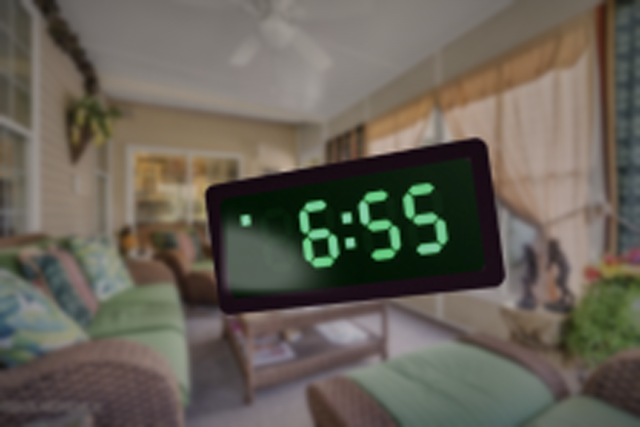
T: 6:55
